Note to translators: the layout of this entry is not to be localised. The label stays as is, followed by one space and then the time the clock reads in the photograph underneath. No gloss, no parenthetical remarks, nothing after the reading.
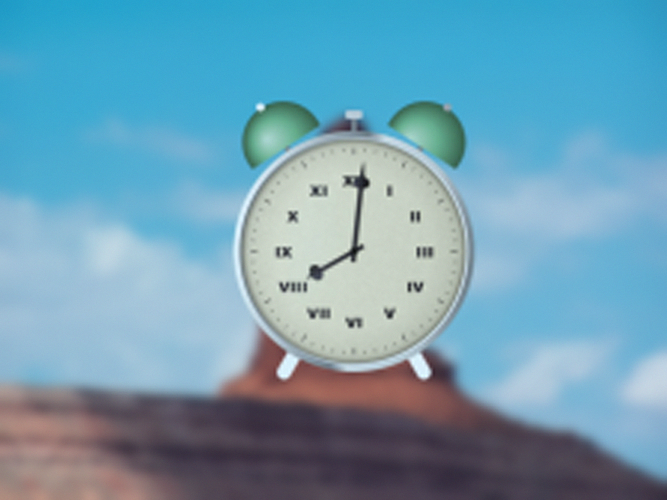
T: 8:01
